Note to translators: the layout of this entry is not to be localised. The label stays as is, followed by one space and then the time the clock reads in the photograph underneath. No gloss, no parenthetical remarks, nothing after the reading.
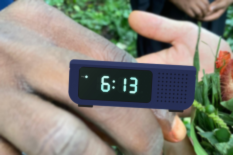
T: 6:13
